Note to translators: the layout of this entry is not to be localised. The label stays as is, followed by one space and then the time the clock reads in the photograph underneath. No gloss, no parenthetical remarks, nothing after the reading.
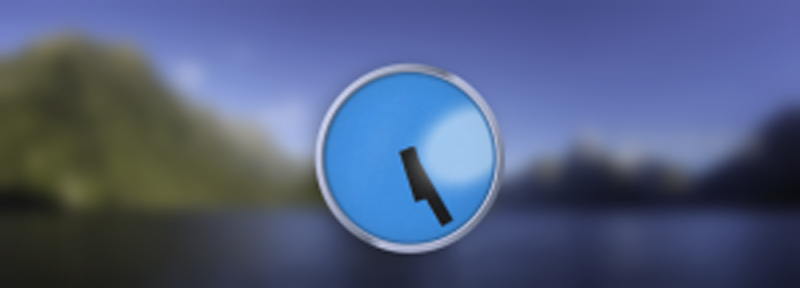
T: 5:25
